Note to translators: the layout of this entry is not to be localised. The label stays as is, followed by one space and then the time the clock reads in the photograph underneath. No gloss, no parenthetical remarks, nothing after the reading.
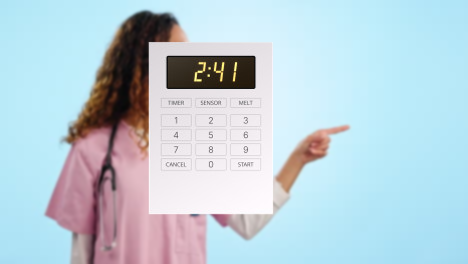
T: 2:41
